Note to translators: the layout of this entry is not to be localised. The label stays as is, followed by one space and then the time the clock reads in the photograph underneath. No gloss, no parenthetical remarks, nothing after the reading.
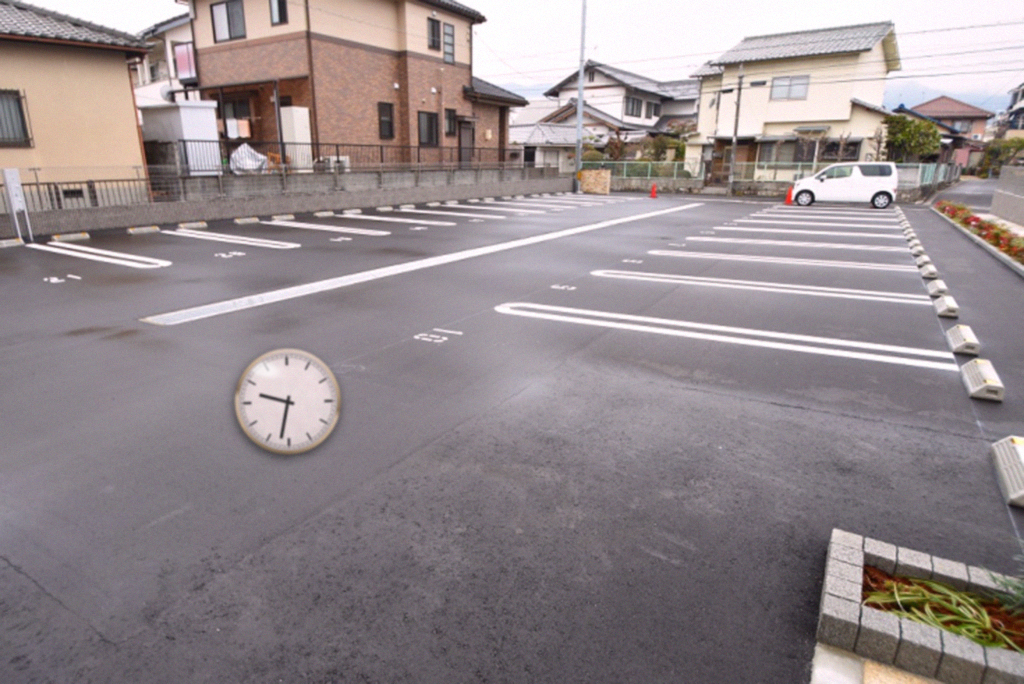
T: 9:32
